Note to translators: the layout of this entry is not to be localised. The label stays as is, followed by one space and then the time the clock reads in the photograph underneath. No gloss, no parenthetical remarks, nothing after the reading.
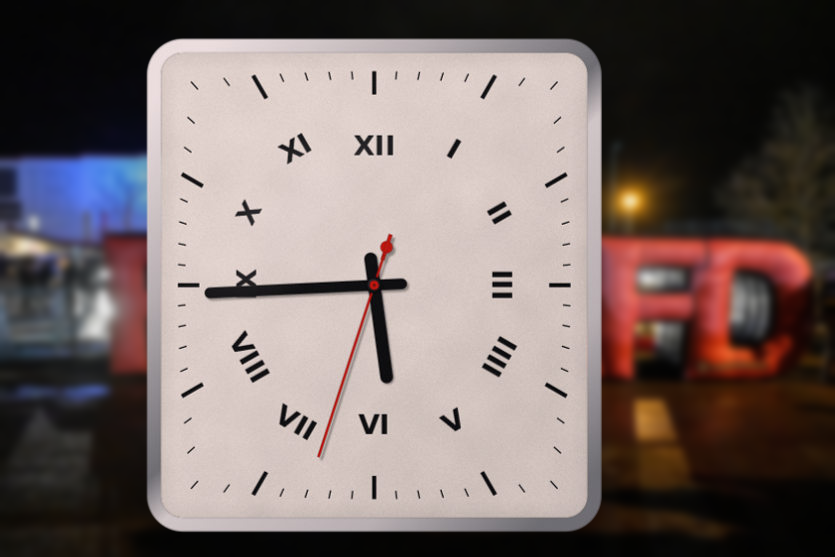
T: 5:44:33
